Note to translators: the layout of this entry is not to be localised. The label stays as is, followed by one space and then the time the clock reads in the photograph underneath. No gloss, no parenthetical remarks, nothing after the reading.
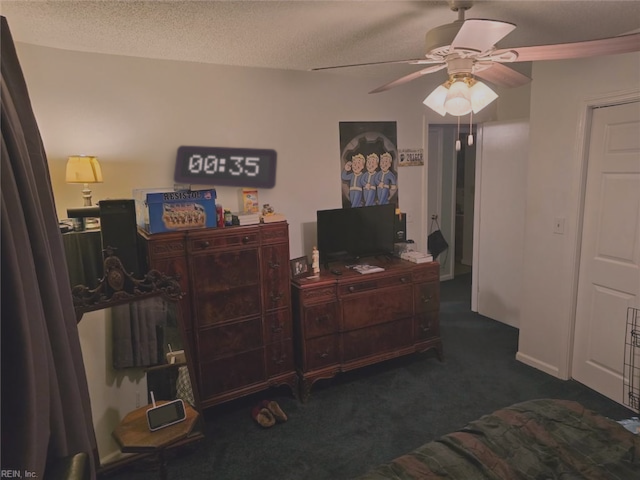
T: 0:35
